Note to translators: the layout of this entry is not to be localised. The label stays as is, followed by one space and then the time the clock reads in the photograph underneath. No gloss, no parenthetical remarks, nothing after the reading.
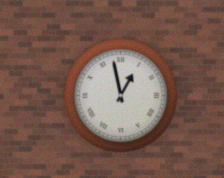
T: 12:58
